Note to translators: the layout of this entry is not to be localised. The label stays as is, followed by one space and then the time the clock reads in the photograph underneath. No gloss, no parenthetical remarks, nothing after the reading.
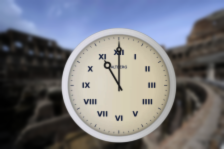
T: 11:00
